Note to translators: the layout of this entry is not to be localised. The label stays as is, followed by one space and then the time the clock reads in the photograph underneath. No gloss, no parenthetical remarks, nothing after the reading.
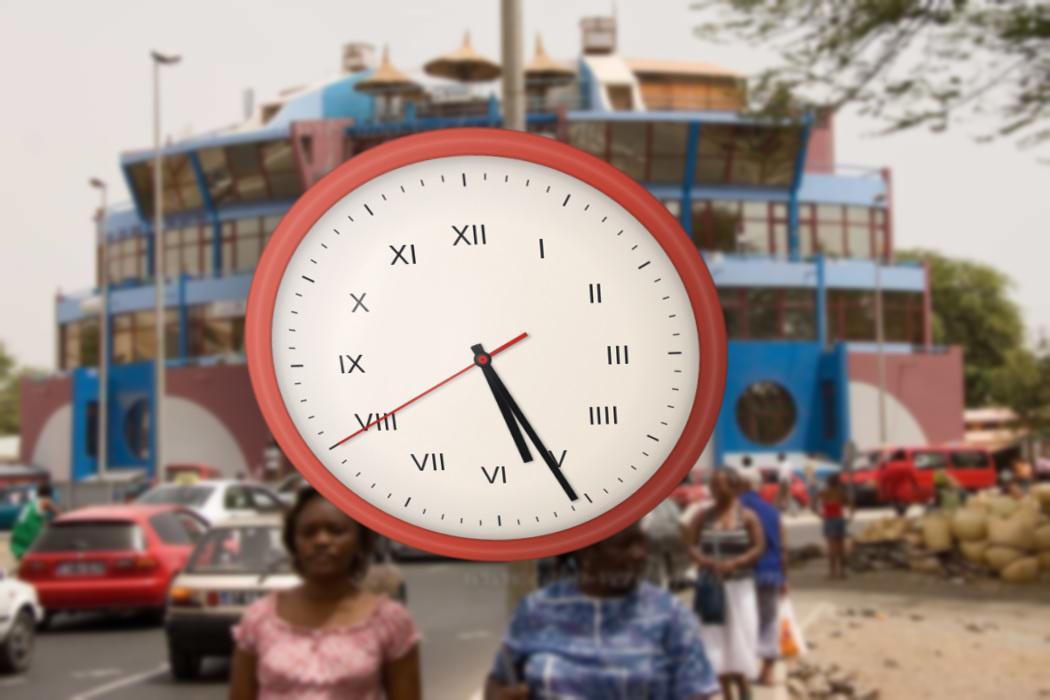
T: 5:25:40
